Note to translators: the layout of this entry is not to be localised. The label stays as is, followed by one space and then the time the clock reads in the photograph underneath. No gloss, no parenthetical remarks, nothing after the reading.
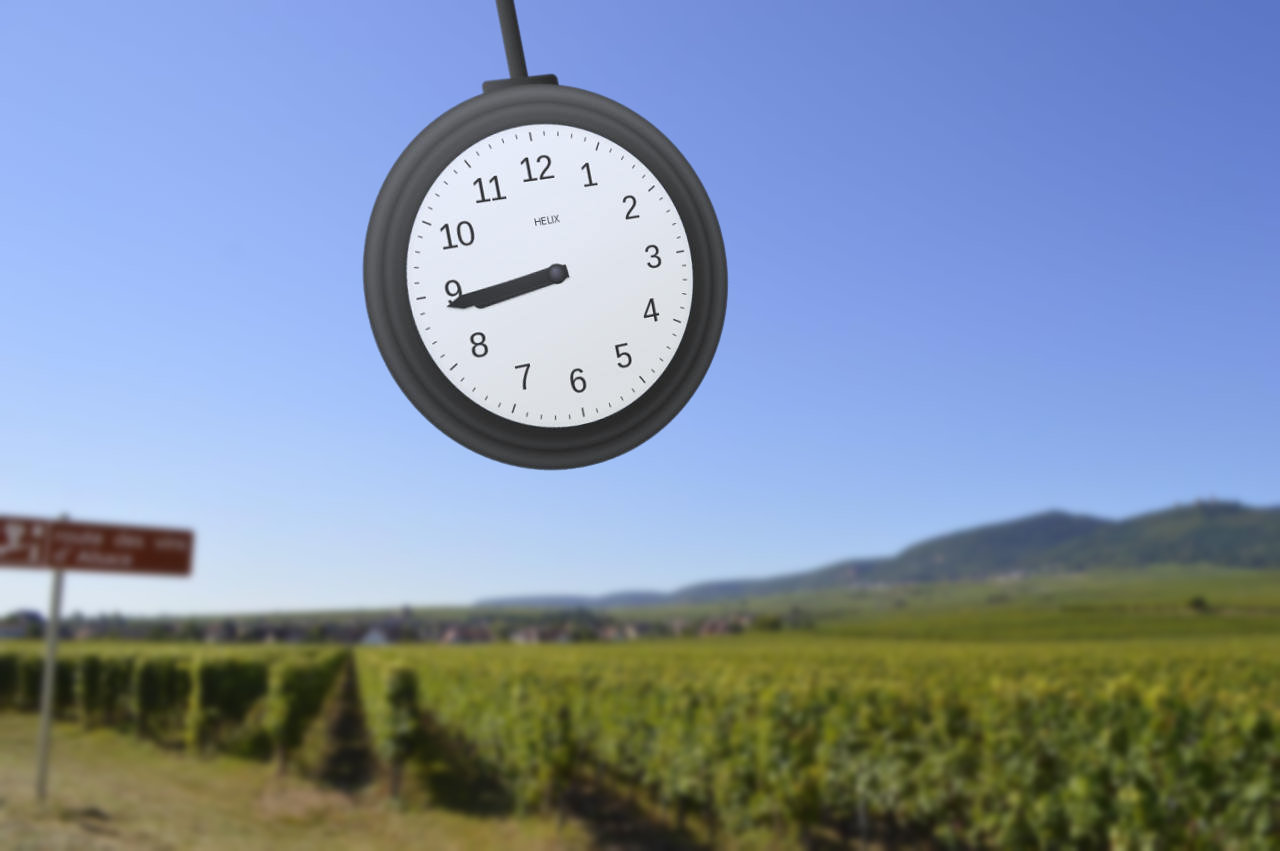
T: 8:44
